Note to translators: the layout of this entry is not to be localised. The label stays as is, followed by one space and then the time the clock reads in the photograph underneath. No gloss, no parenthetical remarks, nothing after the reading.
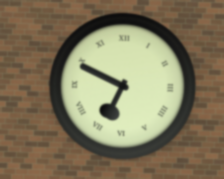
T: 6:49
